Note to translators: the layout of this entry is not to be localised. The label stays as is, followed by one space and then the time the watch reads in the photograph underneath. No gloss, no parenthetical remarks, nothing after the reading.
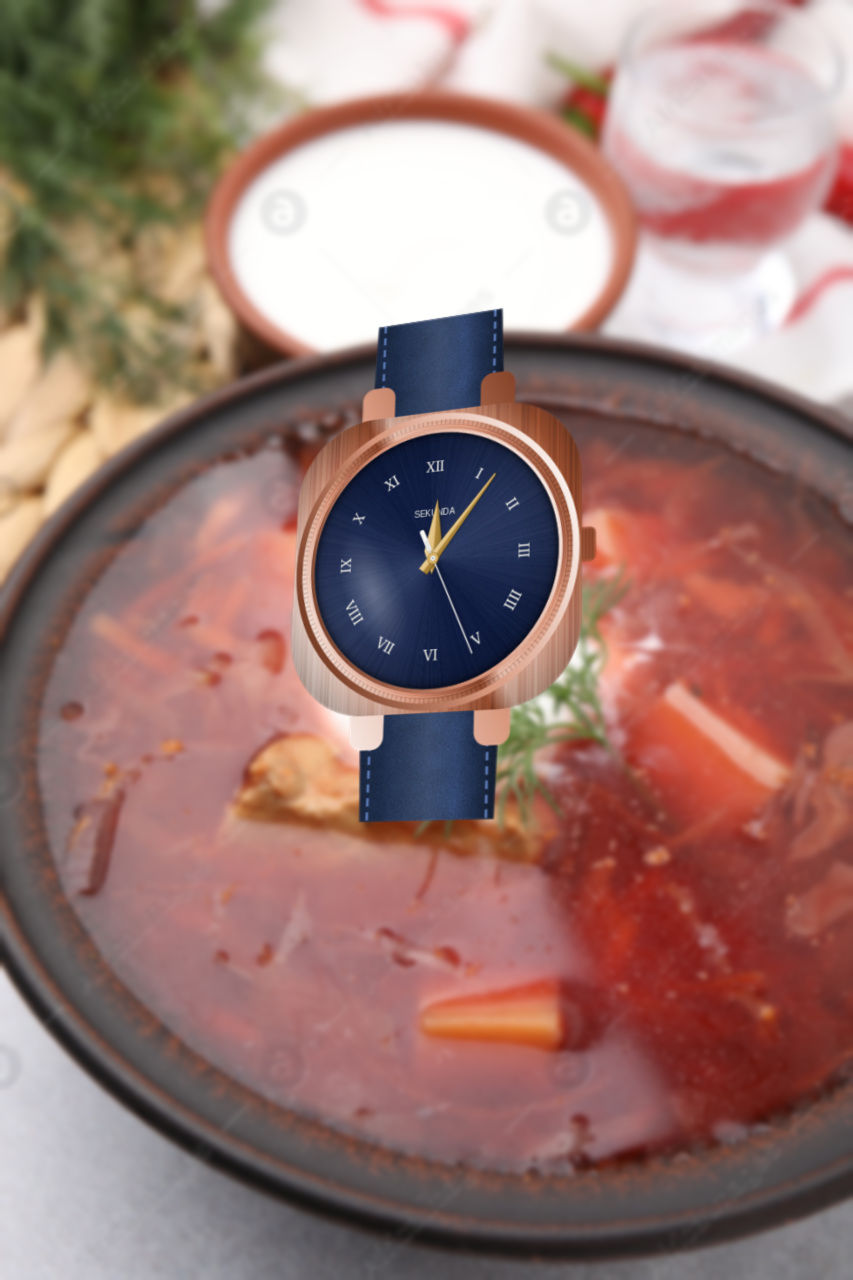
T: 12:06:26
